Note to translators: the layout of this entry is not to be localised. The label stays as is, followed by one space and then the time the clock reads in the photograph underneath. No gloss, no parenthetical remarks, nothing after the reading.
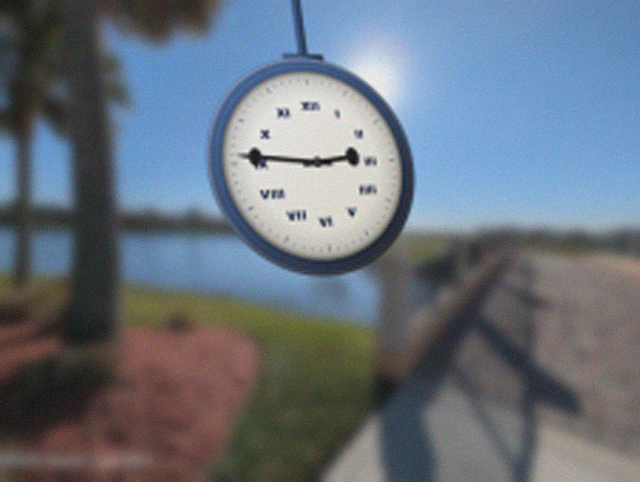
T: 2:46
